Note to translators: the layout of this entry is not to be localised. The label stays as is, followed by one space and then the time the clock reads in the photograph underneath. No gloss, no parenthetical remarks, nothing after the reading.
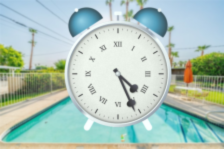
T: 4:26
